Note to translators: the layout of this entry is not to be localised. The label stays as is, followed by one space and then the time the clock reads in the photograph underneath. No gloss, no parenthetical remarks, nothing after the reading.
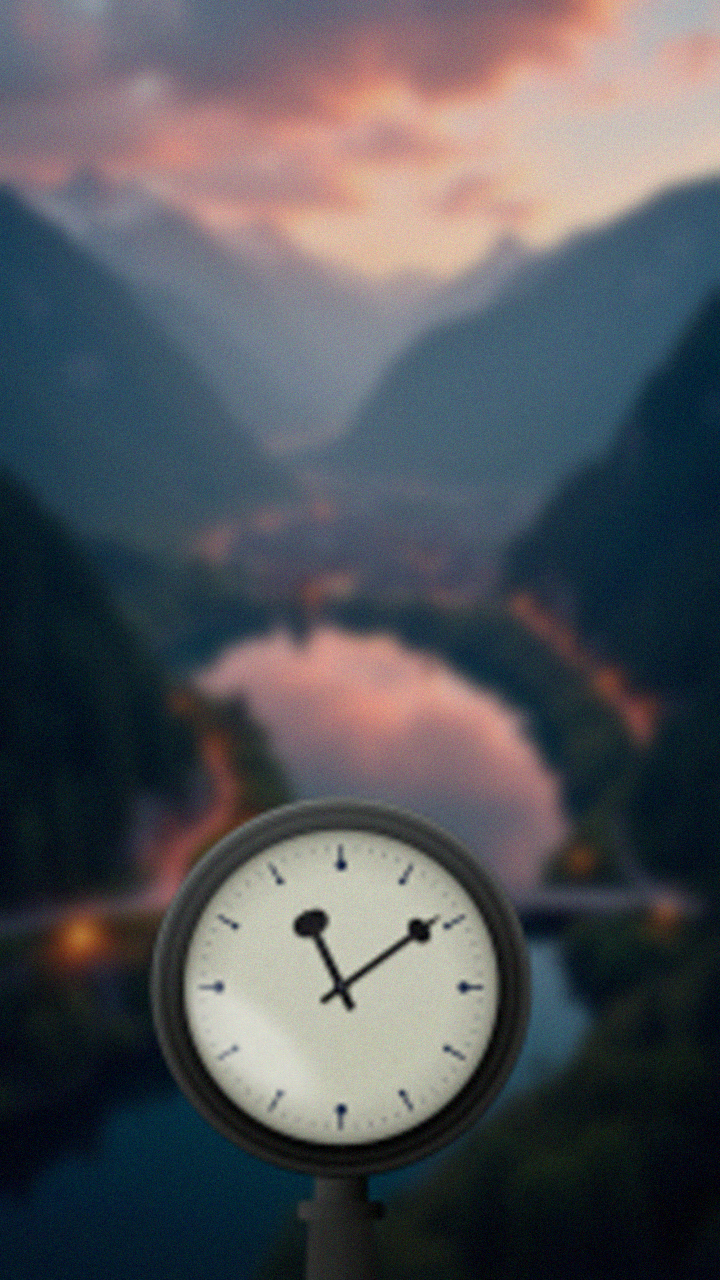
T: 11:09
